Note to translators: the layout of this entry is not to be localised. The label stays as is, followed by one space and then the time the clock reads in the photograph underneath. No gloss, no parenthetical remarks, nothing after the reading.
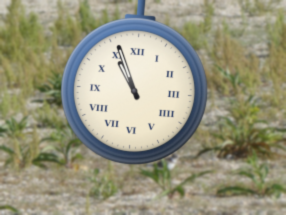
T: 10:56
